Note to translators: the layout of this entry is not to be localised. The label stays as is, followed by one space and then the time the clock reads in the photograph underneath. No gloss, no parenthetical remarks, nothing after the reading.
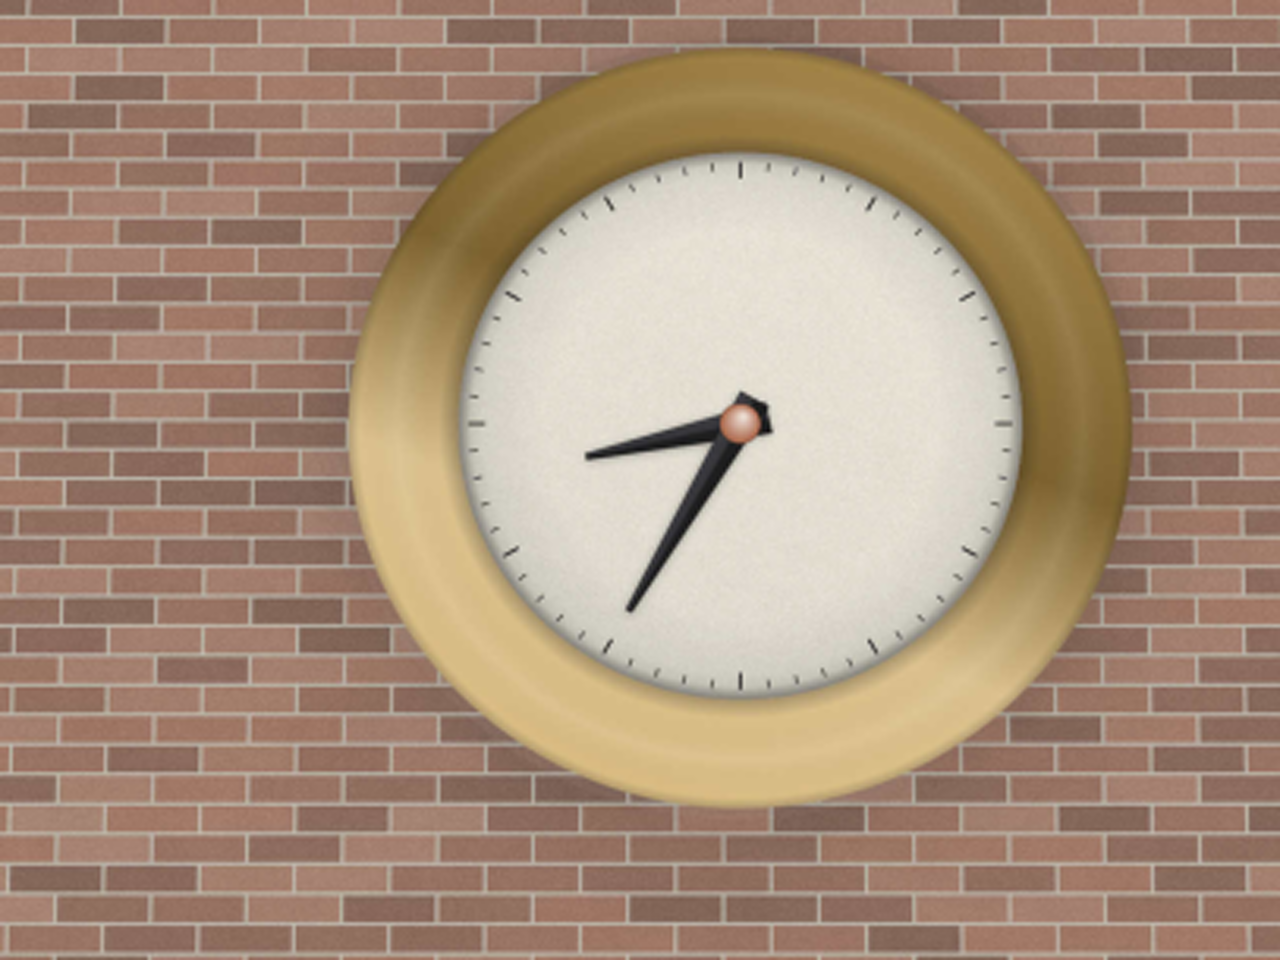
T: 8:35
